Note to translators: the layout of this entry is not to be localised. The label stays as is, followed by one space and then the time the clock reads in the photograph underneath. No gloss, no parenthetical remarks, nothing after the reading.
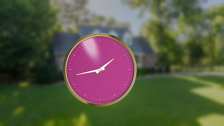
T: 1:43
